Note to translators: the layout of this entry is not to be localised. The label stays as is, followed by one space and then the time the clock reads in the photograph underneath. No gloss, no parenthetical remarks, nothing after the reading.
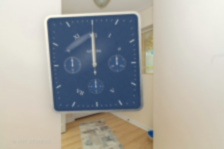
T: 12:00
